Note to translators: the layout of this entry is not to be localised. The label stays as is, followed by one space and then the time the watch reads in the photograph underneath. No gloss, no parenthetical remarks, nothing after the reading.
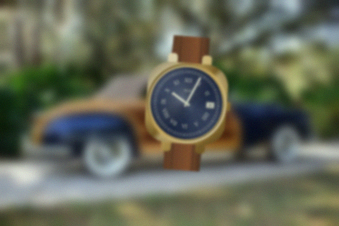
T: 10:04
